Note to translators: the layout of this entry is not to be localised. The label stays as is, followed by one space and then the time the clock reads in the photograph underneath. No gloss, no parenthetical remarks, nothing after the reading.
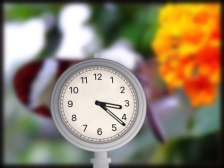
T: 3:22
